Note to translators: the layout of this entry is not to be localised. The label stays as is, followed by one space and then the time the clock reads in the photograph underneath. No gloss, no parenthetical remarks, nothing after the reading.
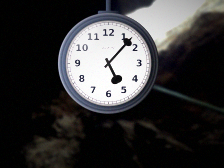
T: 5:07
